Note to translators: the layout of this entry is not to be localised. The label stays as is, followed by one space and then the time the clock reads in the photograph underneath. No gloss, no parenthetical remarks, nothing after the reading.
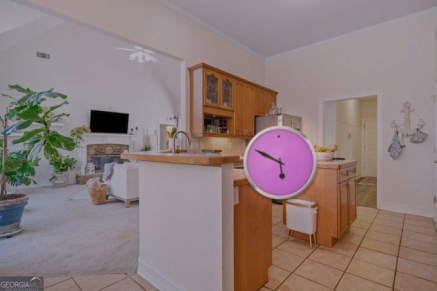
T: 5:50
